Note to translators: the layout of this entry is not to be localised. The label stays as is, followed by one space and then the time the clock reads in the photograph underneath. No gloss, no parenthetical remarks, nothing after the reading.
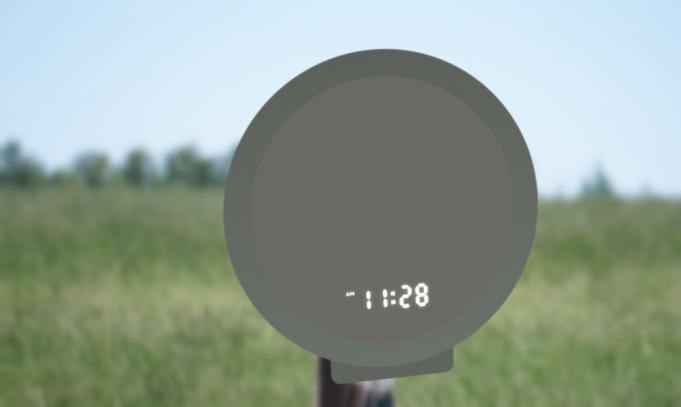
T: 11:28
